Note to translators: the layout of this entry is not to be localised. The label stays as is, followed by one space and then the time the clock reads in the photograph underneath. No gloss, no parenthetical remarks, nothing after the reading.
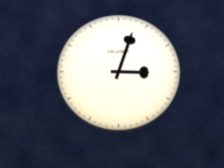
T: 3:03
